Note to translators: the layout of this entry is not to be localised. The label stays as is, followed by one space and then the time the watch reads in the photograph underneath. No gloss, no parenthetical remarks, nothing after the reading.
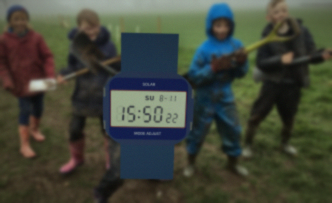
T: 15:50:22
